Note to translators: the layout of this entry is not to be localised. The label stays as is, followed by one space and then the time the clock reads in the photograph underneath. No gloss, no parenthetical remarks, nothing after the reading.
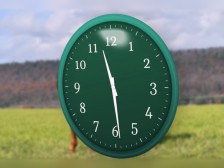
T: 11:29
